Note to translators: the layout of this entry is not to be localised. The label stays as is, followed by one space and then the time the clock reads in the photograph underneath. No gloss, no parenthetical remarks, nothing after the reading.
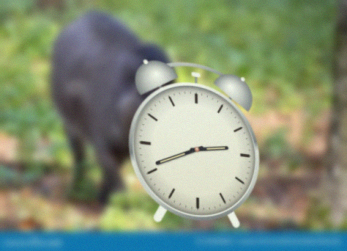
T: 2:41
